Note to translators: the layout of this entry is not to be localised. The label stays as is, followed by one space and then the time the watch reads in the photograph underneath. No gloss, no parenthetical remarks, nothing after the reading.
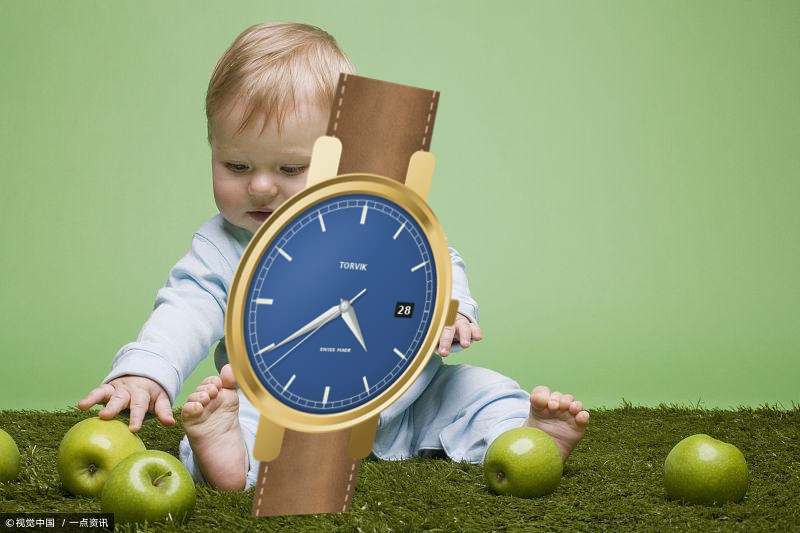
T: 4:39:38
